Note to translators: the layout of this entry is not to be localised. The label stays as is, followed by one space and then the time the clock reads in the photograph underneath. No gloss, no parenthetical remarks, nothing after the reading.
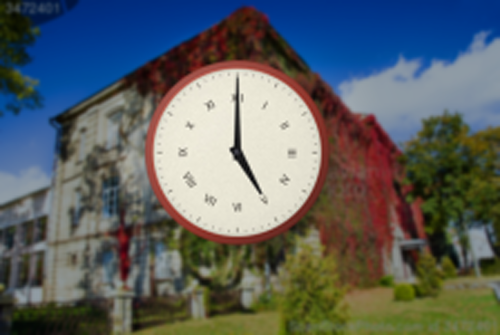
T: 5:00
